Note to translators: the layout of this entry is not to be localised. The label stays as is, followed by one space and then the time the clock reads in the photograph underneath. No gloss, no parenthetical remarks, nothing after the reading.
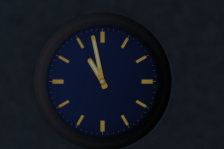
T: 10:58
